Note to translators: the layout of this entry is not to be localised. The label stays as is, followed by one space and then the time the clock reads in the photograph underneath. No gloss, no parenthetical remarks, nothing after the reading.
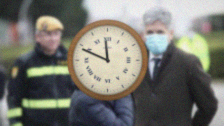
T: 11:49
